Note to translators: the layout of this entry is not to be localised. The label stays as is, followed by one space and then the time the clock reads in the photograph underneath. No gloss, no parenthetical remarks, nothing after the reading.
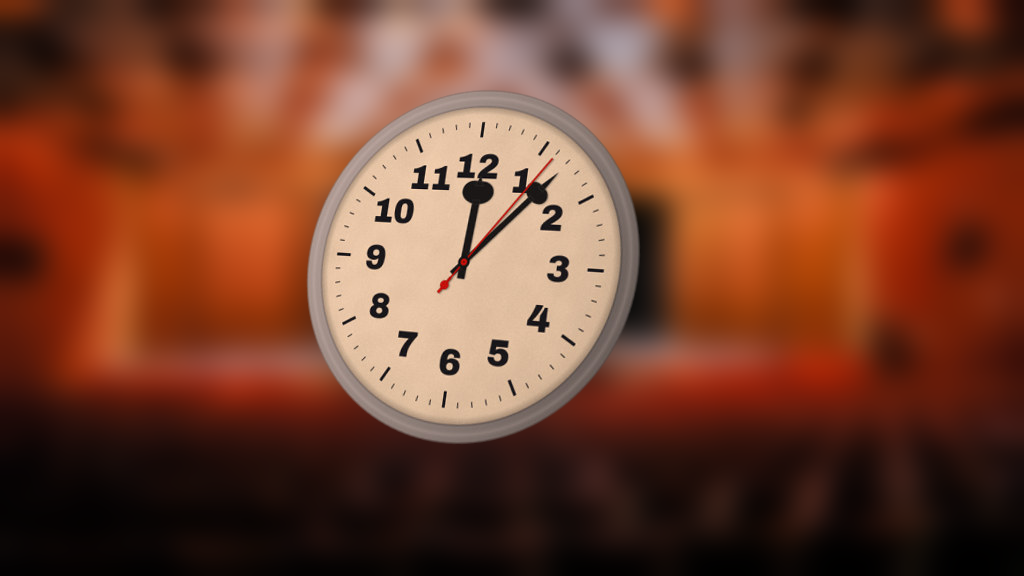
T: 12:07:06
